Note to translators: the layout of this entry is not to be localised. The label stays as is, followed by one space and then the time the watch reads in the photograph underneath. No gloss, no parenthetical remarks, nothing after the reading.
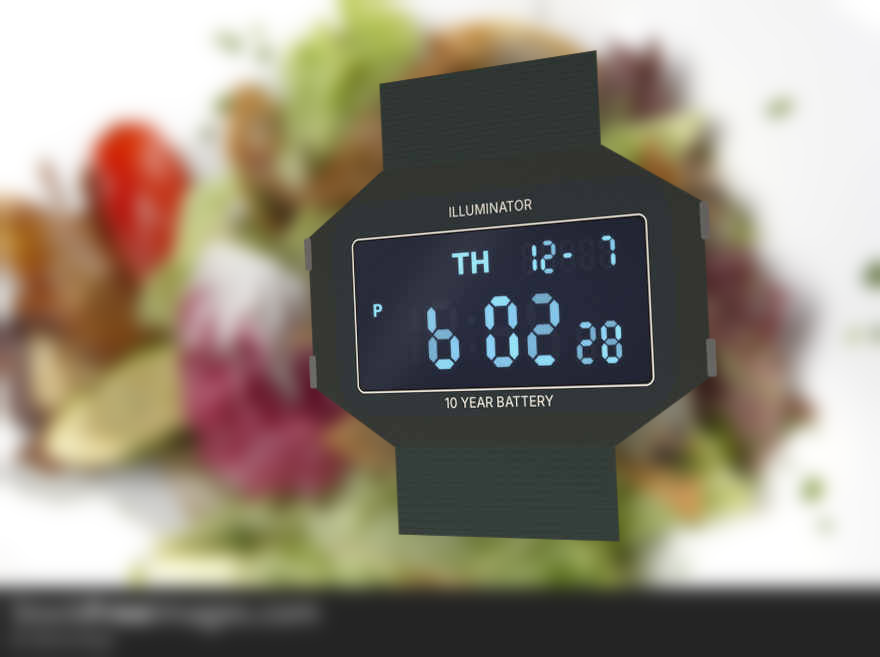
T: 6:02:28
